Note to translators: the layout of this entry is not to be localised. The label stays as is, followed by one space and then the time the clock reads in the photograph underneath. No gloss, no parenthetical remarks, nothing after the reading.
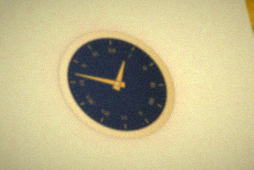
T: 12:47
